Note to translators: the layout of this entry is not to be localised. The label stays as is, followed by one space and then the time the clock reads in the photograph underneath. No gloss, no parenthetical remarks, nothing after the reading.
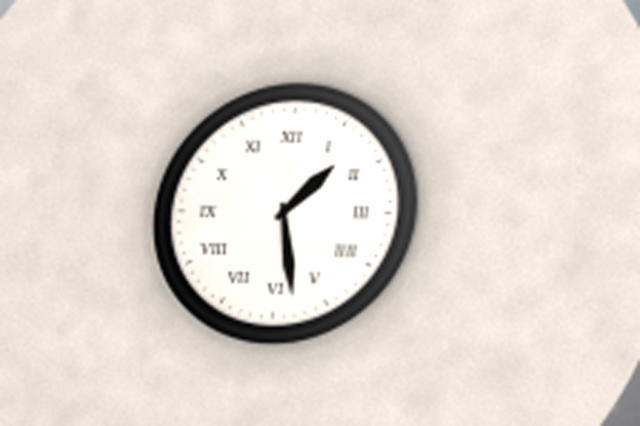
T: 1:28
